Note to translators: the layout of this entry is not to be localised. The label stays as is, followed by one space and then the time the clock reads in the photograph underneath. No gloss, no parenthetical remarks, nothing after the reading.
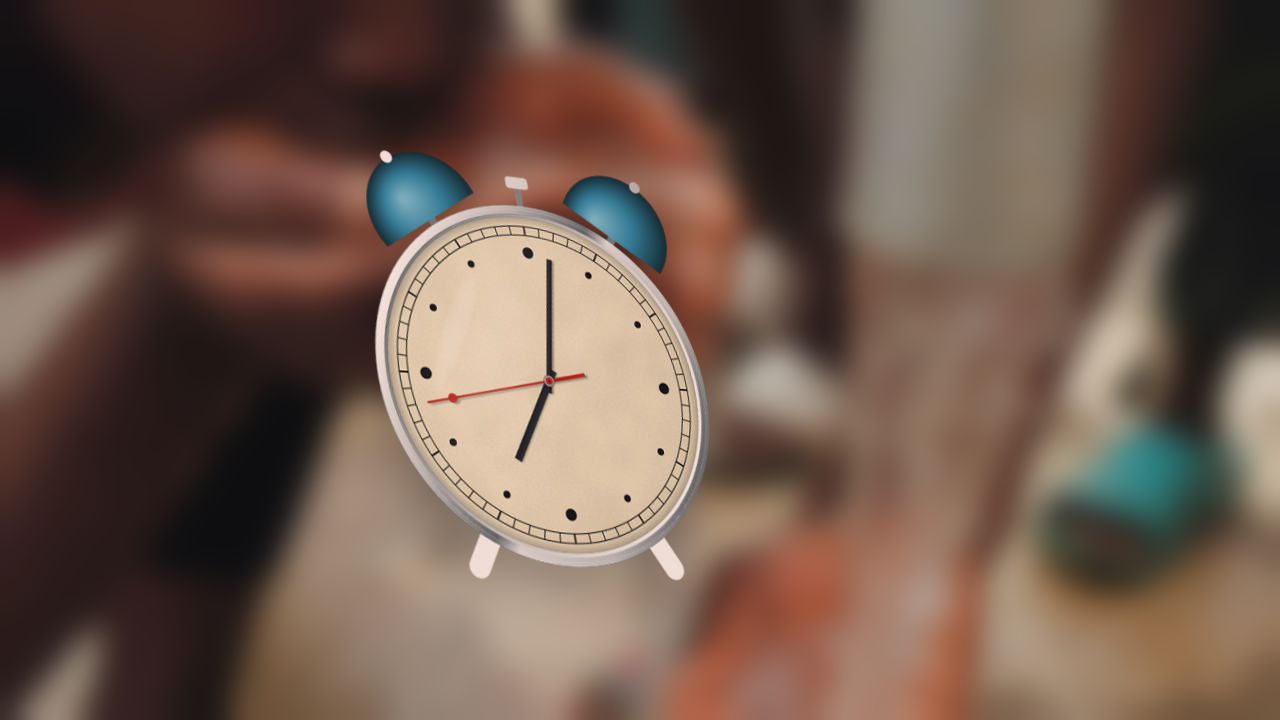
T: 7:01:43
